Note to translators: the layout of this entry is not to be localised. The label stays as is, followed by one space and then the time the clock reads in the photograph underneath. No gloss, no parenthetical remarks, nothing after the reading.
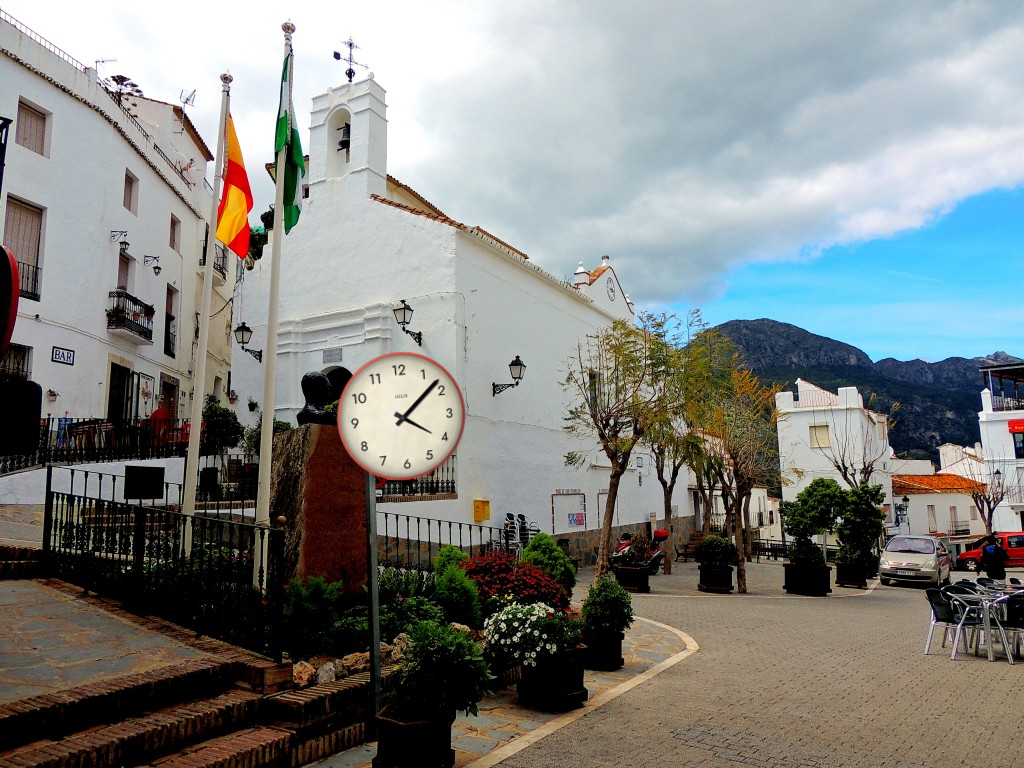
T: 4:08
